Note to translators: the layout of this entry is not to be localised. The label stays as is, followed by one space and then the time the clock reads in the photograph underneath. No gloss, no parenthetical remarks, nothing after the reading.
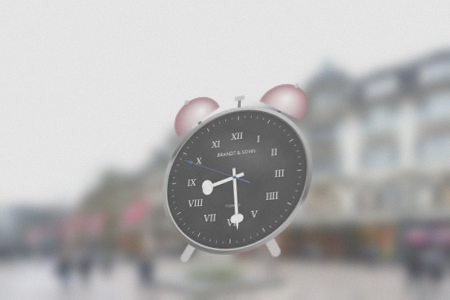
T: 8:28:49
